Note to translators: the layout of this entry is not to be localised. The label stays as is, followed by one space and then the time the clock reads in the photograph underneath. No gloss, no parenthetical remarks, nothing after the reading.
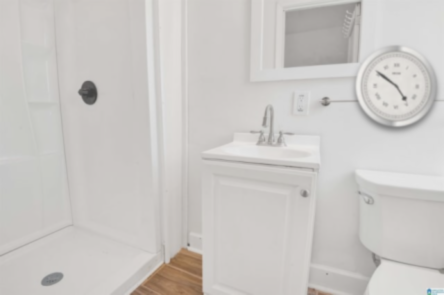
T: 4:51
